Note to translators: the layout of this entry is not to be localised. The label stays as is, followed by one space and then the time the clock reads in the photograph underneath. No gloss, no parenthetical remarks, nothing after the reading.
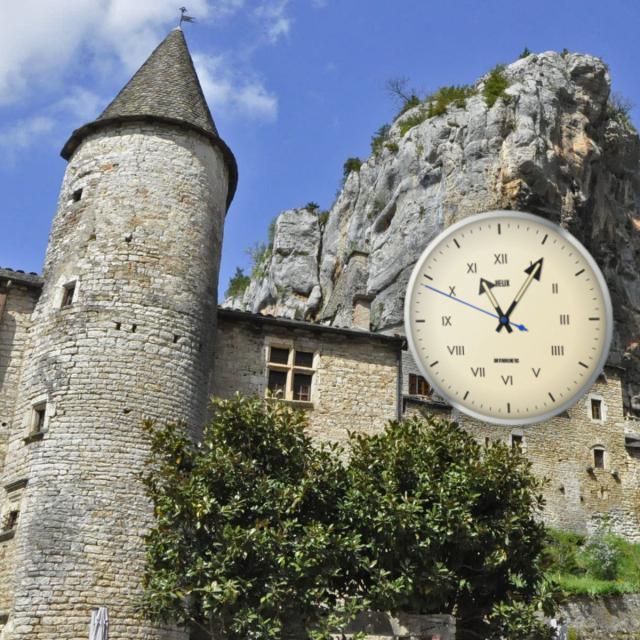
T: 11:05:49
